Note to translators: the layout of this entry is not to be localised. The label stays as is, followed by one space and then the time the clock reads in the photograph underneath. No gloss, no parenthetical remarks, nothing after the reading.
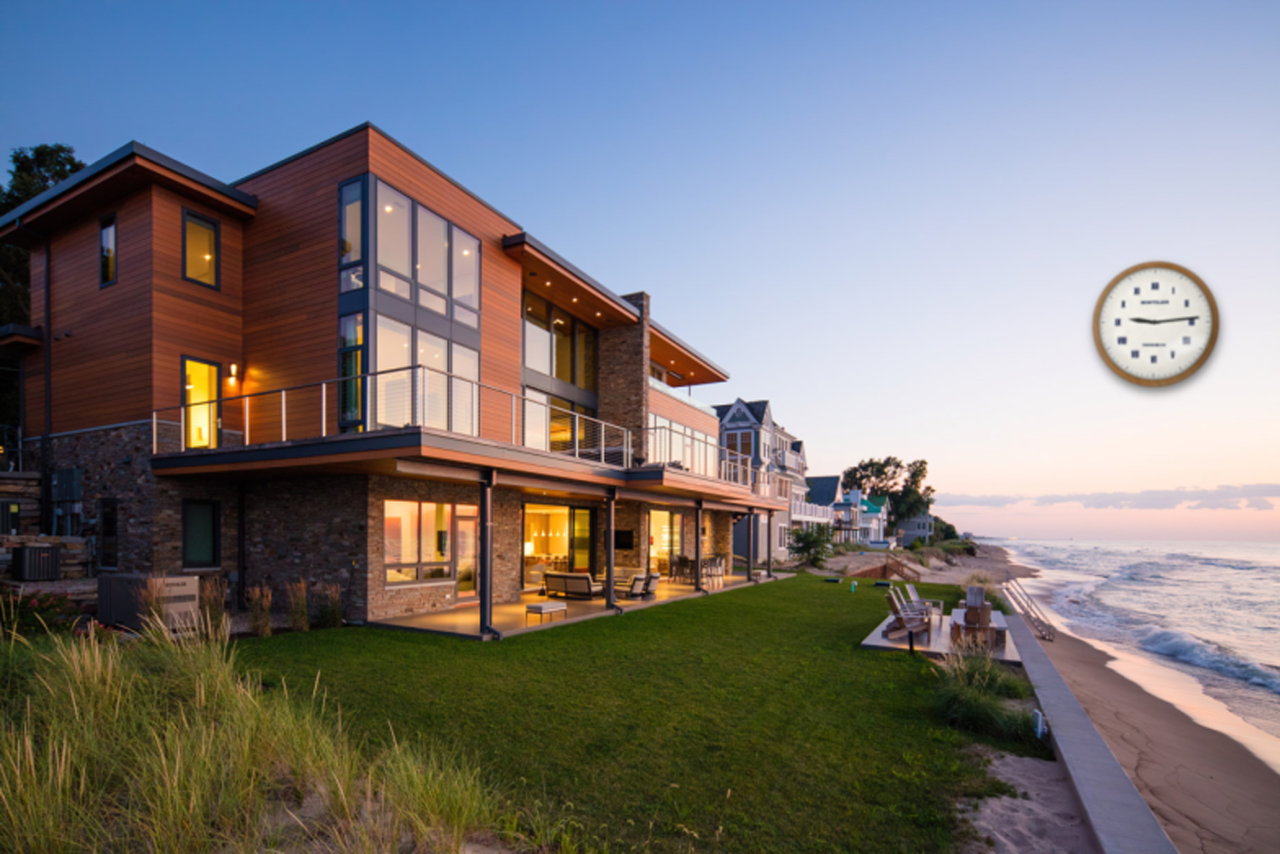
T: 9:14
